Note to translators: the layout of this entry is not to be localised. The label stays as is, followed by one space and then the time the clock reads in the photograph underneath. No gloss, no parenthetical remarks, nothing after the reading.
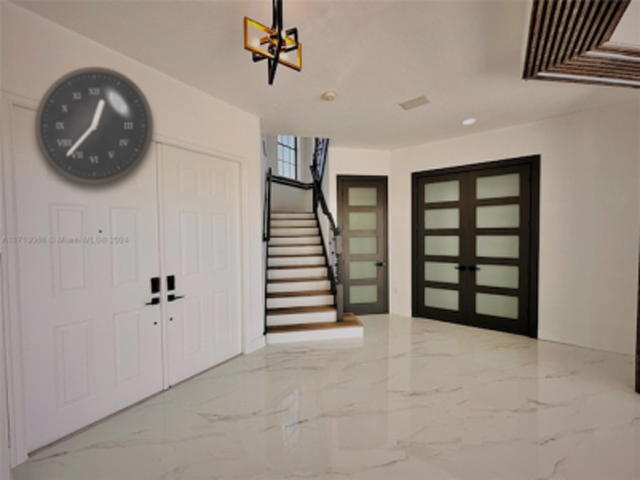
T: 12:37
